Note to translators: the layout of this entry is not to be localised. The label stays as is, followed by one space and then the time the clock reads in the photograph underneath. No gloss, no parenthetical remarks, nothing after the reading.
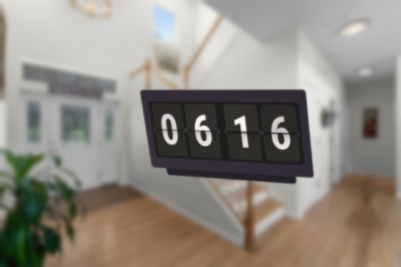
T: 6:16
